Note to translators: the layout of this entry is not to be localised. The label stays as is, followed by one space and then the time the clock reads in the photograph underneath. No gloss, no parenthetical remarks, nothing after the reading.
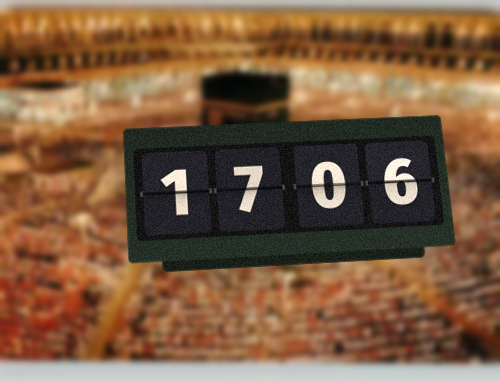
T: 17:06
